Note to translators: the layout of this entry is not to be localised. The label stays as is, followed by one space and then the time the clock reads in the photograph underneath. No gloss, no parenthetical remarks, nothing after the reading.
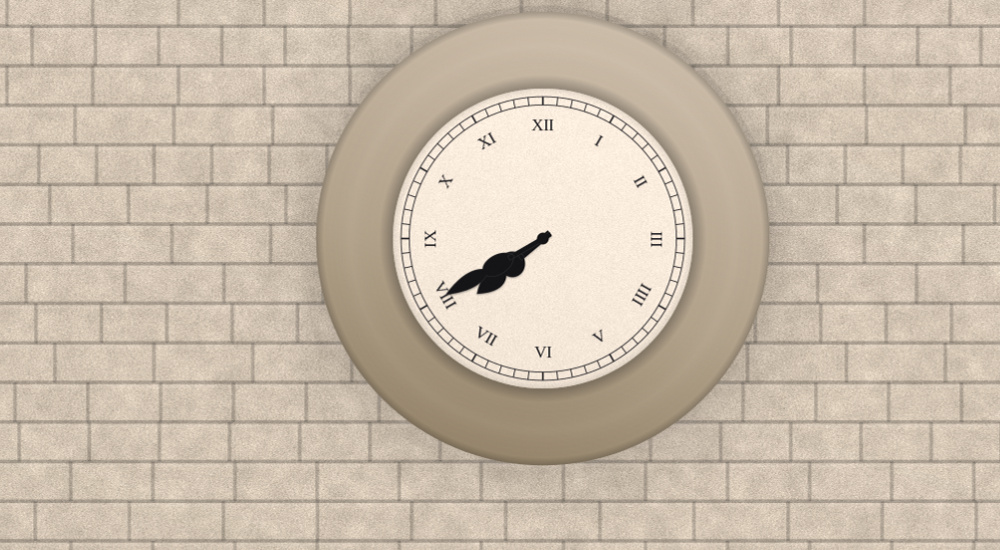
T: 7:40
